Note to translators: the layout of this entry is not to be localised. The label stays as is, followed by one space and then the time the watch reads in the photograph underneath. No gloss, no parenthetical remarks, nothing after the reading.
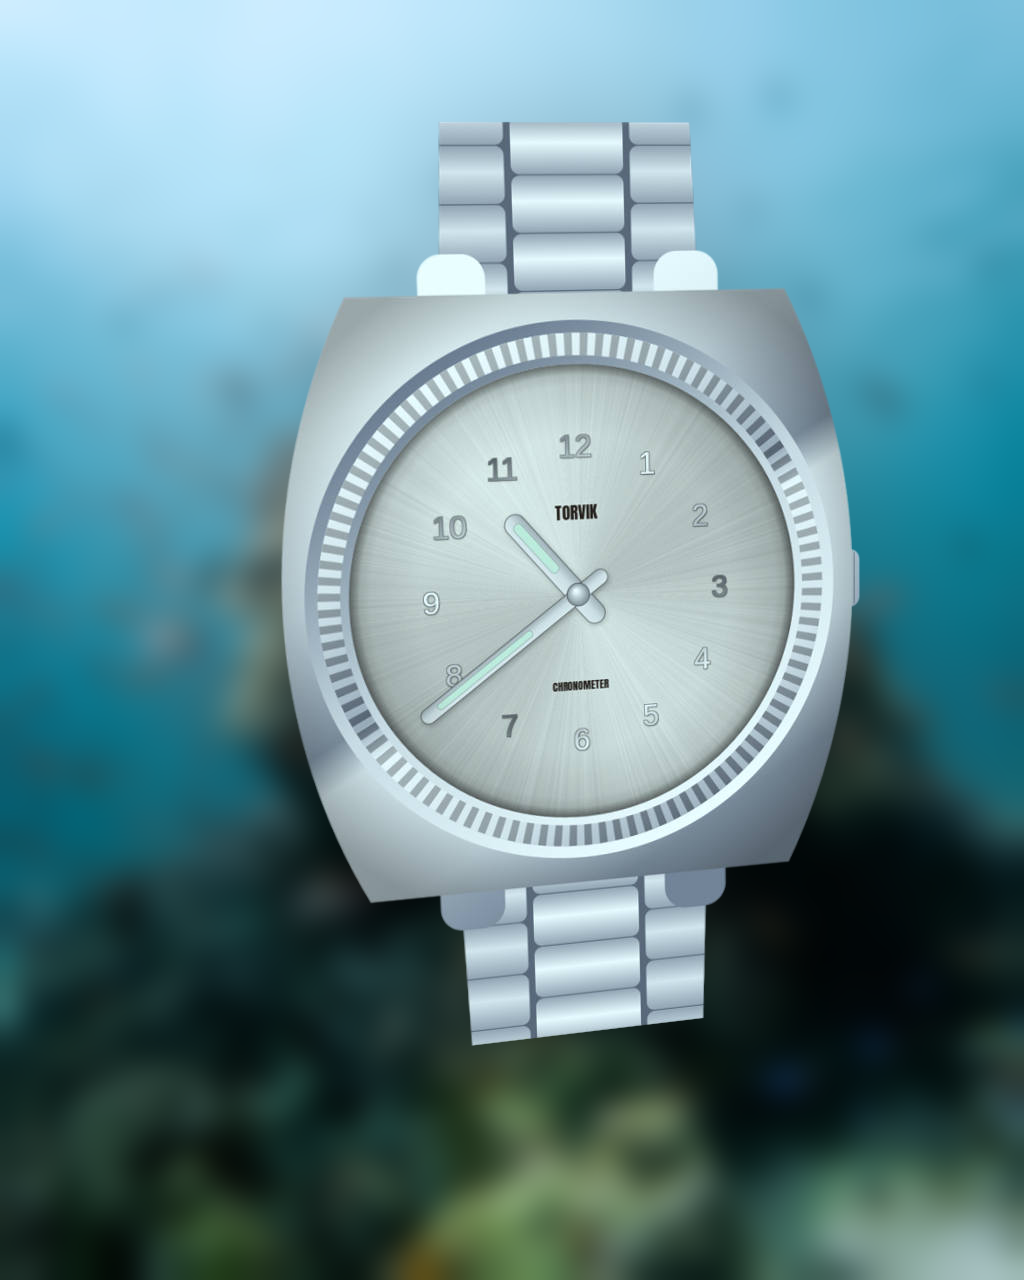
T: 10:39
